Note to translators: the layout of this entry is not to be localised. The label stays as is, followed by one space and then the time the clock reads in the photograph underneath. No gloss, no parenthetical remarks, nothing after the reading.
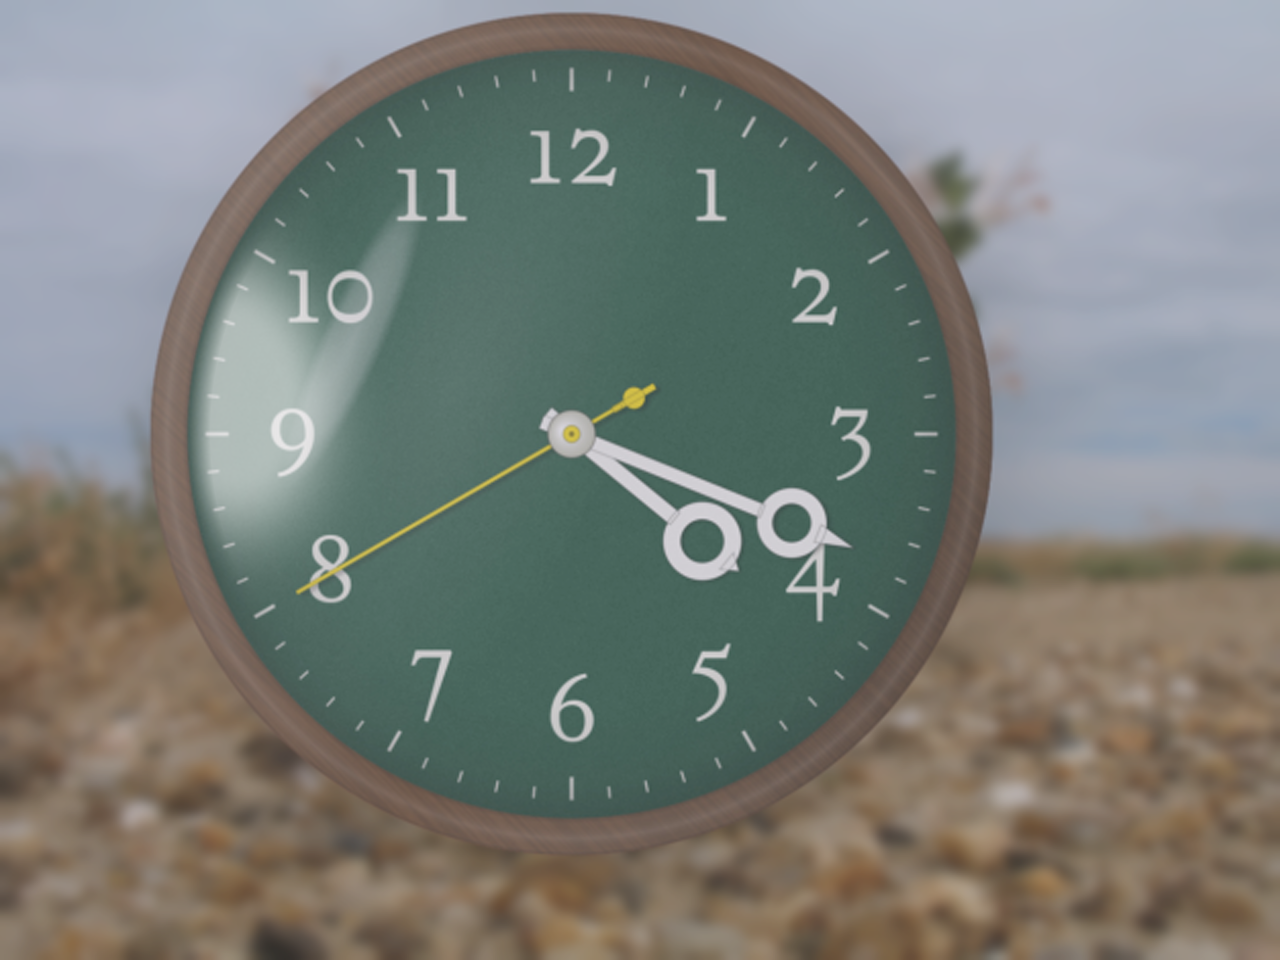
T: 4:18:40
